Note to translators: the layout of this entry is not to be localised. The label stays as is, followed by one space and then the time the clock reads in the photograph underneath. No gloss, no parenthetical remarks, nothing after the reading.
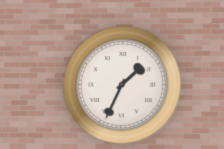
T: 1:34
